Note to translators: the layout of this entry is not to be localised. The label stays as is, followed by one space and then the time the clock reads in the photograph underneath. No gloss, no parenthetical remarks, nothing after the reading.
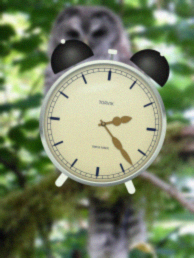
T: 2:23
